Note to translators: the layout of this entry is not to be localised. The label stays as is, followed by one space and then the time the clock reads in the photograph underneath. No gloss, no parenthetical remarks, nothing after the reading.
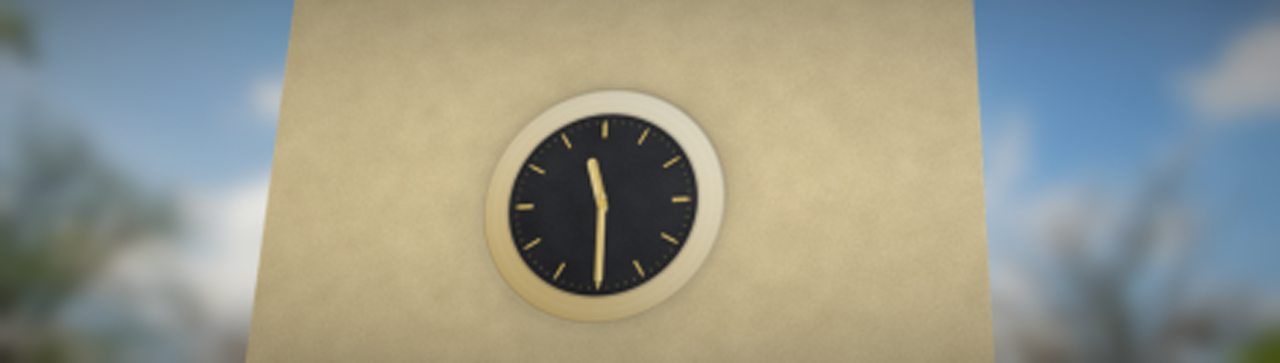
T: 11:30
